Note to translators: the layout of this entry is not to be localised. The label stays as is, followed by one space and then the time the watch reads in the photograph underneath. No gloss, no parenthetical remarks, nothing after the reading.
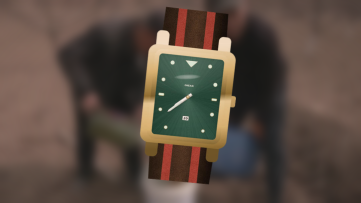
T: 7:38
